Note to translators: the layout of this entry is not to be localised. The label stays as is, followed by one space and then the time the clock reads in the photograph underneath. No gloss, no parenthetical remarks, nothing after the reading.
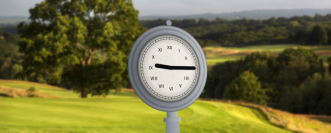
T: 9:15
